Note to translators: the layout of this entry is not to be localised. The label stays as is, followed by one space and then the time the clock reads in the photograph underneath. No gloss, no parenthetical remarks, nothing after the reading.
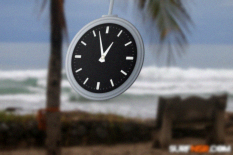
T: 12:57
